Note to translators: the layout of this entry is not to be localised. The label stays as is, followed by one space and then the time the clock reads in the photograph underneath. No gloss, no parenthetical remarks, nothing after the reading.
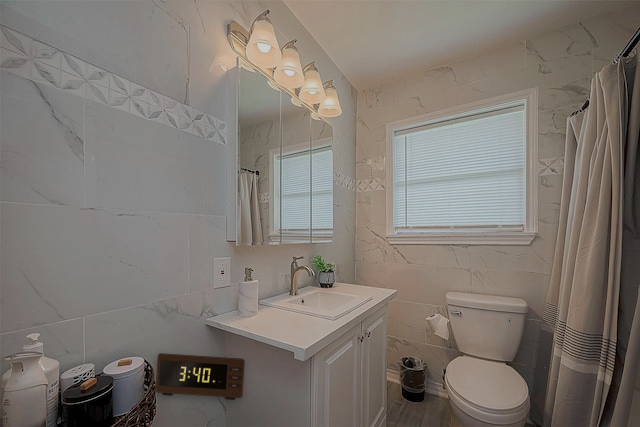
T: 3:40
